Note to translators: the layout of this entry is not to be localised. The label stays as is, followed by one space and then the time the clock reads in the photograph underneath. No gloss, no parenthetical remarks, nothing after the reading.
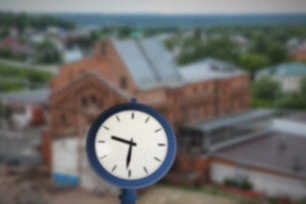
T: 9:31
